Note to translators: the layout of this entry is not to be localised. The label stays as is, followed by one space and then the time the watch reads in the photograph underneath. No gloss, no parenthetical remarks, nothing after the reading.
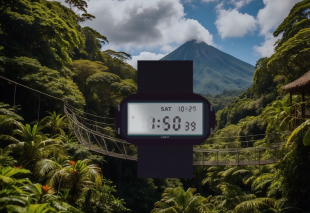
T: 1:50:39
